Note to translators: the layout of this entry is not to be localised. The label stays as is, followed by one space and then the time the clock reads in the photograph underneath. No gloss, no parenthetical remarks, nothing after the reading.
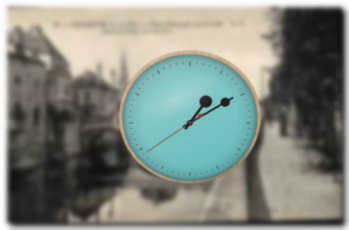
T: 1:09:39
